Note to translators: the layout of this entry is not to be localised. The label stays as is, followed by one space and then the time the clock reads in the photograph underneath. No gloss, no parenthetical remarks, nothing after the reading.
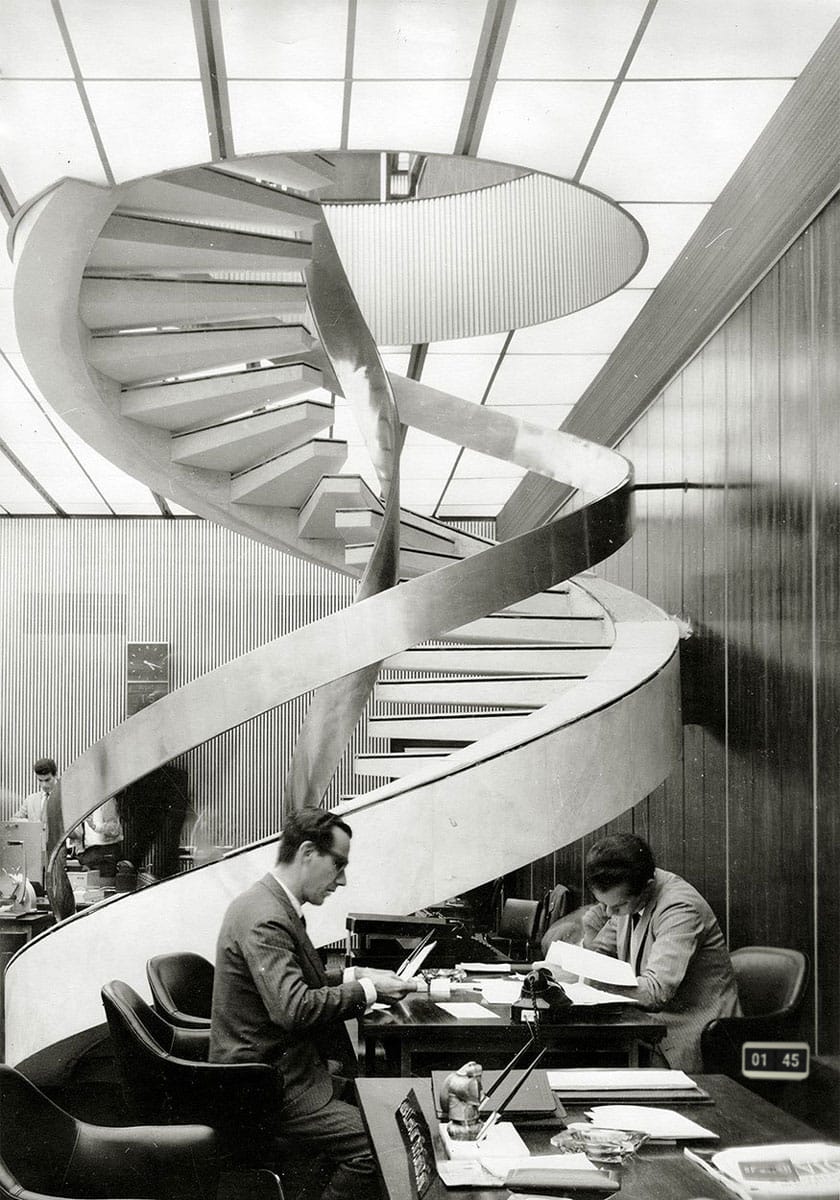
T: 1:45
